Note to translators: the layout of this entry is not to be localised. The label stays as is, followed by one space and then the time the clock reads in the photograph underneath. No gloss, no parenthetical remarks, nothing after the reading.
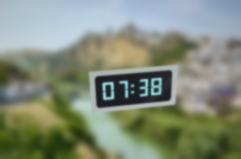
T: 7:38
